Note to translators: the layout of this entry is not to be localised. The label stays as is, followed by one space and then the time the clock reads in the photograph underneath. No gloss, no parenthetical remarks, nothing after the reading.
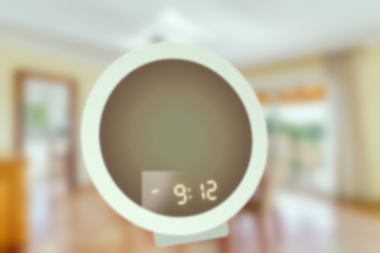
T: 9:12
